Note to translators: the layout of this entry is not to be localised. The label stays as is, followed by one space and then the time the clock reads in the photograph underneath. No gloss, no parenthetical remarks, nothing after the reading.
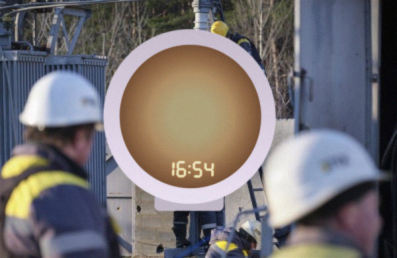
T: 16:54
